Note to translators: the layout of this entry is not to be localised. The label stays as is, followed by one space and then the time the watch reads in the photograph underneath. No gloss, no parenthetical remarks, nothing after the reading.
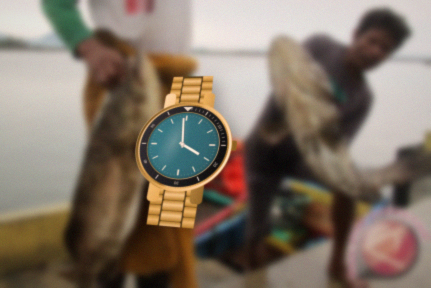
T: 3:59
